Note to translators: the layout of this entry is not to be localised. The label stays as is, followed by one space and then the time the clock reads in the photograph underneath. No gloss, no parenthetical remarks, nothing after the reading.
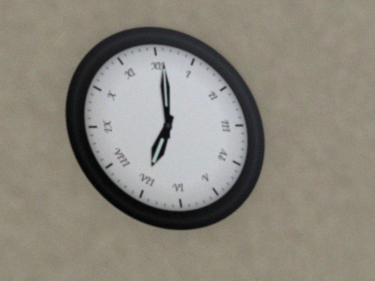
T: 7:01
